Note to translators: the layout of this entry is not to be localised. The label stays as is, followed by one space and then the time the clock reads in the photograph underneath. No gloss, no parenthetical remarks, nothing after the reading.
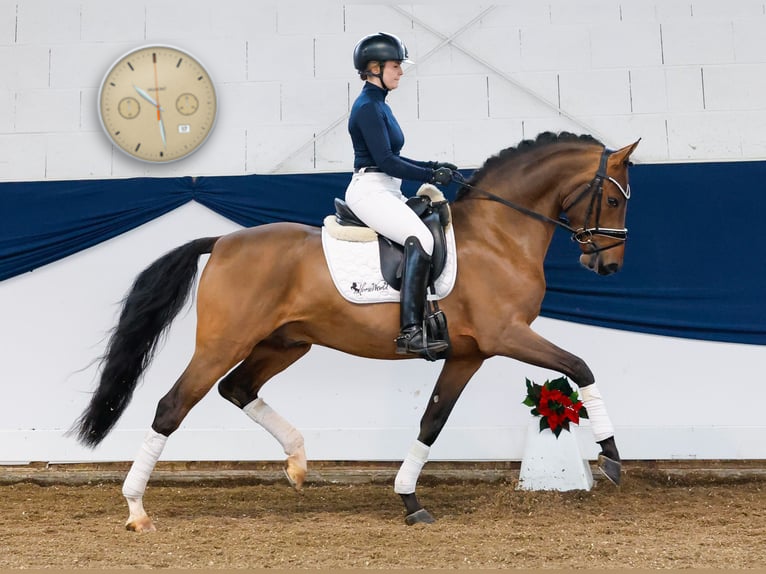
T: 10:29
